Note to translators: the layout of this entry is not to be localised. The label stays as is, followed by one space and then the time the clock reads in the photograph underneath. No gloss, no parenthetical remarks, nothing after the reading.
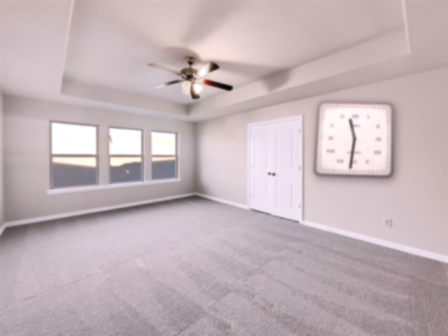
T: 11:31
